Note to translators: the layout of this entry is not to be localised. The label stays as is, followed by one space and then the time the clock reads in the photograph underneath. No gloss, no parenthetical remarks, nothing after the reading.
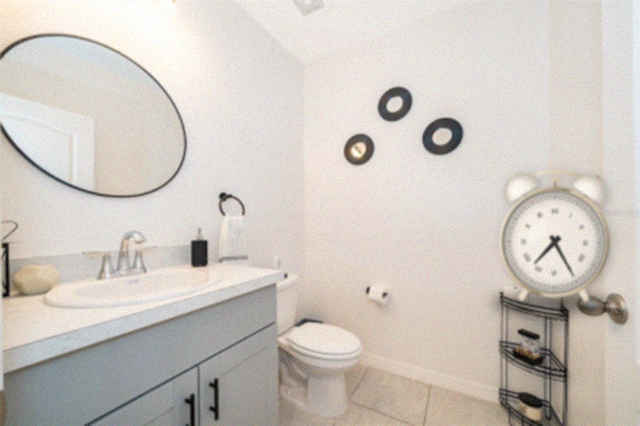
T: 7:25
